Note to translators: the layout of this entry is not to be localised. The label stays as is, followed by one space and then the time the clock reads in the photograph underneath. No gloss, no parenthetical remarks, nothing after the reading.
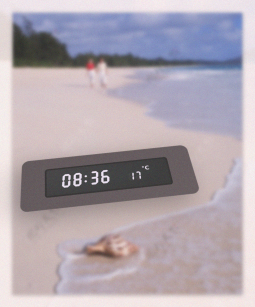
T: 8:36
